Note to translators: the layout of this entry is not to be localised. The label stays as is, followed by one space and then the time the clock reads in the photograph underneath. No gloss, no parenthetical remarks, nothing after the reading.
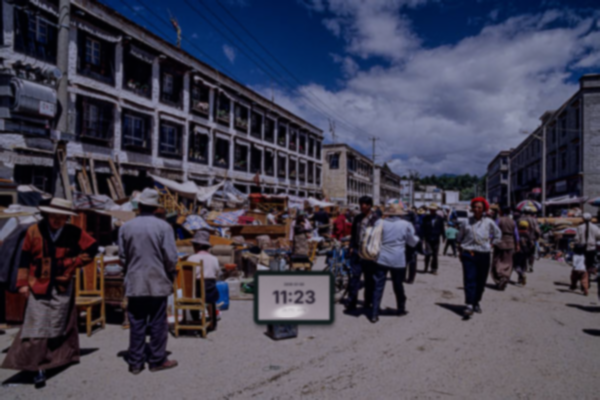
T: 11:23
